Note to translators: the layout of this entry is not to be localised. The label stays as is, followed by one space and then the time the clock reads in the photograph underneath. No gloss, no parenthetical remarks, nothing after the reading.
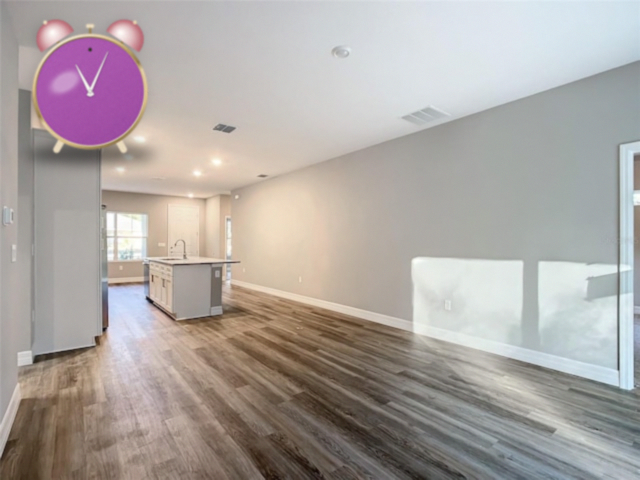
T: 11:04
